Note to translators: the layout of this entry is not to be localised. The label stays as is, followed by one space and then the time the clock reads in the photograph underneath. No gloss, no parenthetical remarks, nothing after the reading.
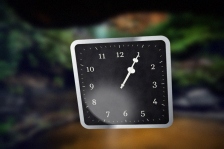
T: 1:05
